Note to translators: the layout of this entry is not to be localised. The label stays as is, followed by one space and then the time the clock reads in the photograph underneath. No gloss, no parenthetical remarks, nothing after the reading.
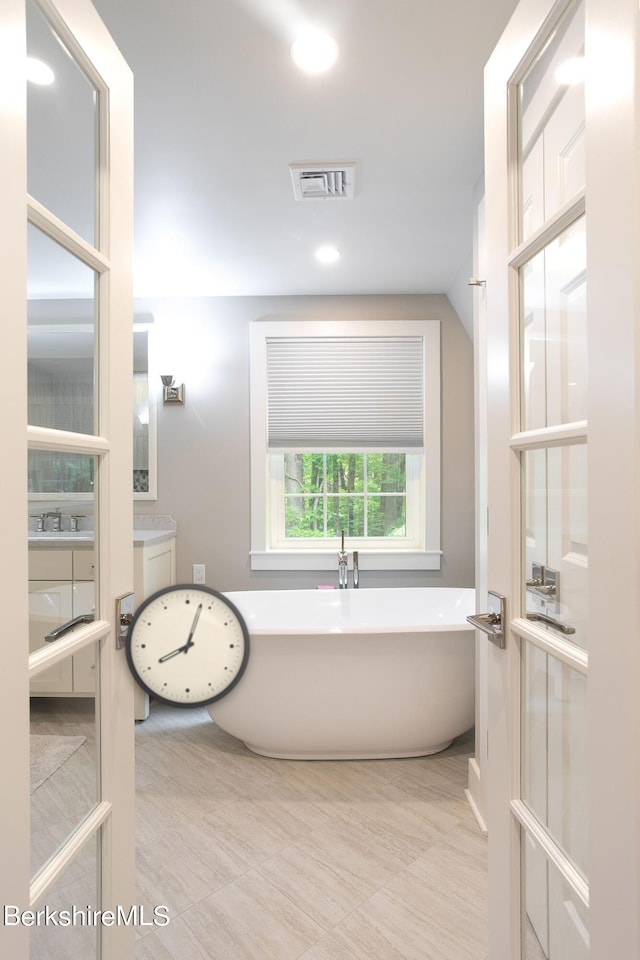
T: 8:03
